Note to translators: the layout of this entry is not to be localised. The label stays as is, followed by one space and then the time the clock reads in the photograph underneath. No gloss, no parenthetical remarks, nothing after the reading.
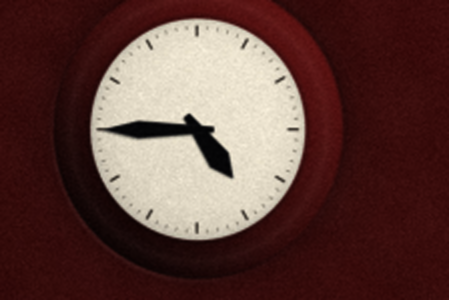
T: 4:45
